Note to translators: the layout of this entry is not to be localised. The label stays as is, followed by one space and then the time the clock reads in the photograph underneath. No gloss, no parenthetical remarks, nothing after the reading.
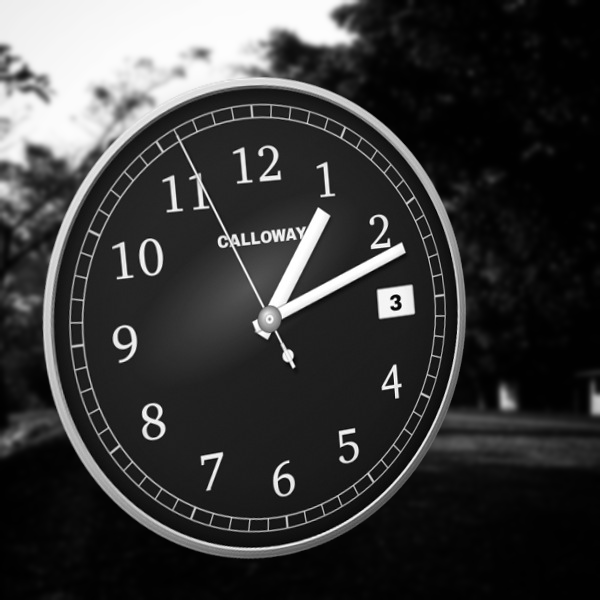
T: 1:11:56
